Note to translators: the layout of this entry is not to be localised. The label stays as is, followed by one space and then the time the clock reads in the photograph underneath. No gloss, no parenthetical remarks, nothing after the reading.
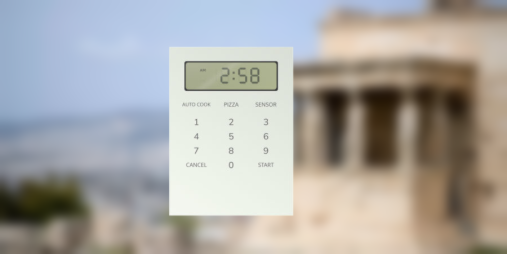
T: 2:58
